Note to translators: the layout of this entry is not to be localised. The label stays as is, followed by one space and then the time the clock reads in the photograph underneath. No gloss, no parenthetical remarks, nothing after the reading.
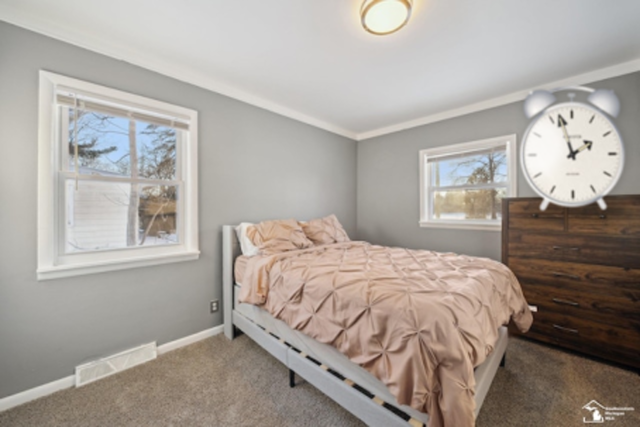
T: 1:57
